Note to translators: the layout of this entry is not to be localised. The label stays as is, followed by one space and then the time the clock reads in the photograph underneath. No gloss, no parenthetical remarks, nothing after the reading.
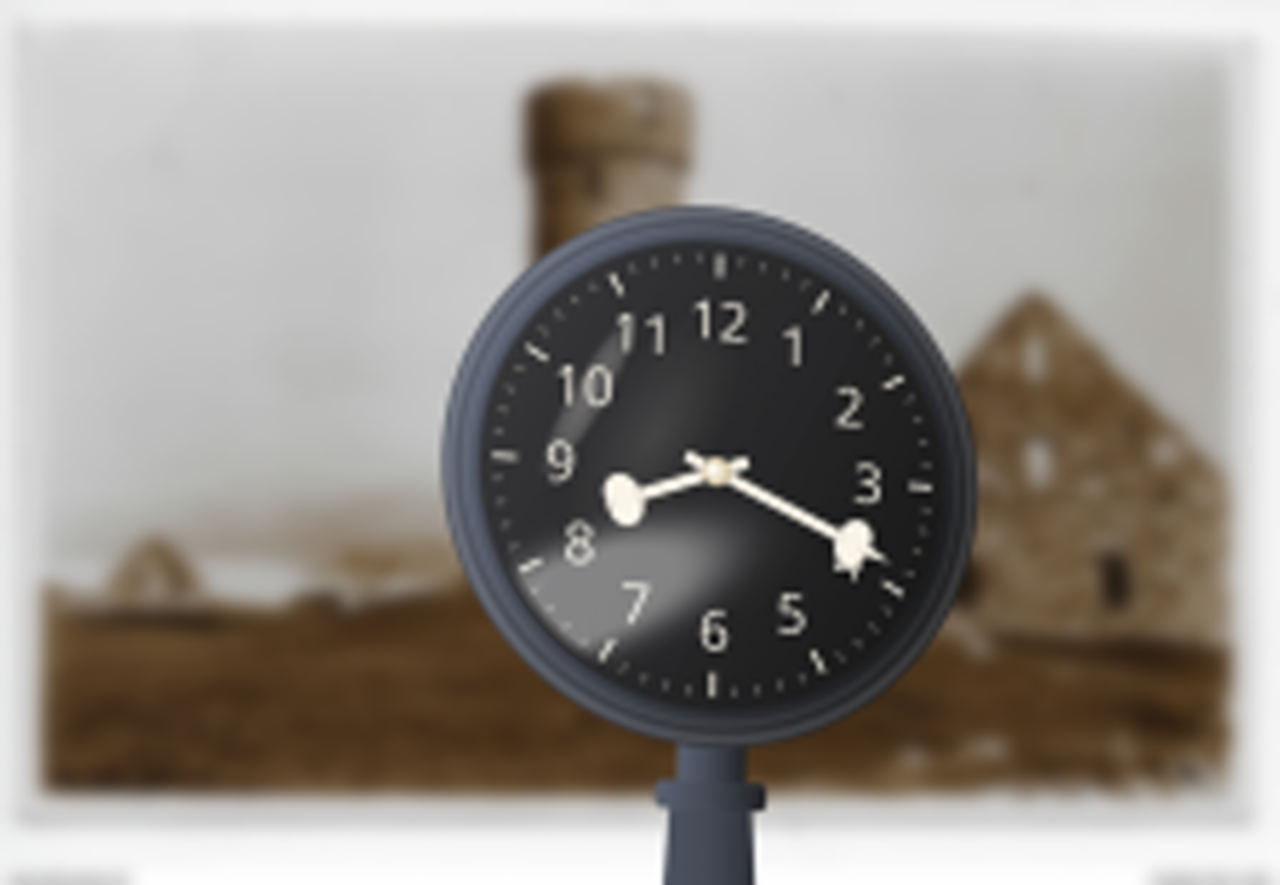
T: 8:19
